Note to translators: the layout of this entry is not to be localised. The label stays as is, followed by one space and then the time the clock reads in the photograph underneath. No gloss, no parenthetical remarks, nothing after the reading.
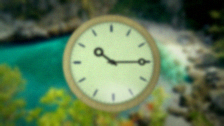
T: 10:15
